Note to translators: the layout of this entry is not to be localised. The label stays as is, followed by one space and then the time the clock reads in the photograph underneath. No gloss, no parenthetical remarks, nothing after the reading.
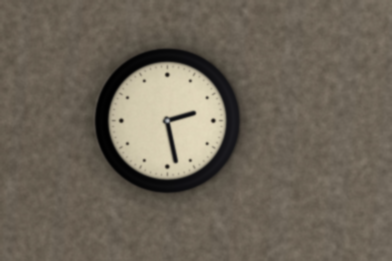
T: 2:28
